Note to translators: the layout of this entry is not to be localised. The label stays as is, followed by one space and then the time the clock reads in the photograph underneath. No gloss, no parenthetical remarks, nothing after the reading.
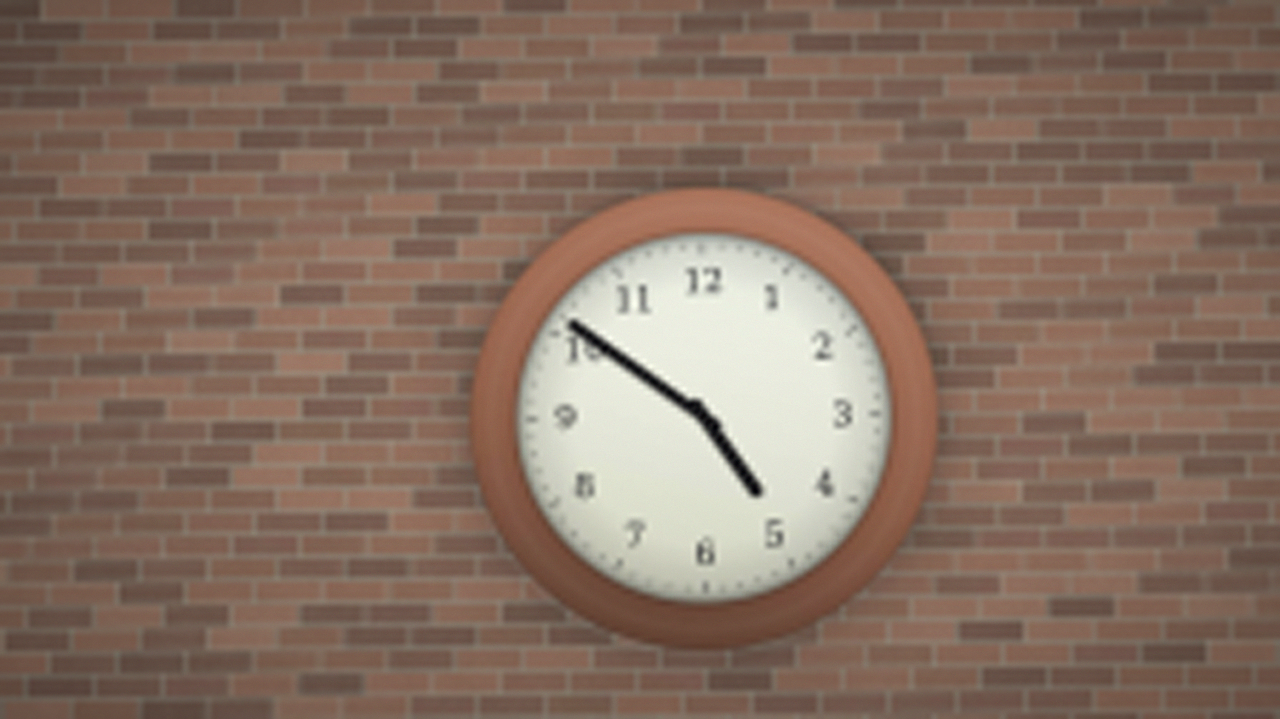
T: 4:51
